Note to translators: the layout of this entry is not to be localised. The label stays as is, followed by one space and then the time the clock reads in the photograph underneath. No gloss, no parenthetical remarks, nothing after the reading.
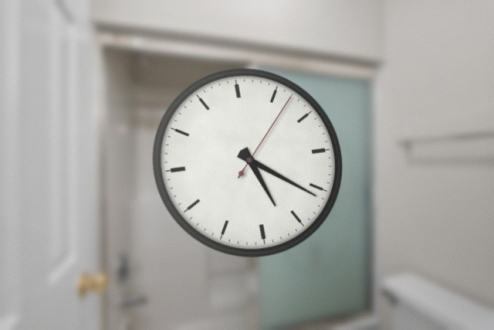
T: 5:21:07
